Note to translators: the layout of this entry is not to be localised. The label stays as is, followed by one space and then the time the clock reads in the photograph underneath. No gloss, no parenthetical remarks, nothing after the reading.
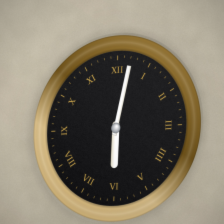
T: 6:02
